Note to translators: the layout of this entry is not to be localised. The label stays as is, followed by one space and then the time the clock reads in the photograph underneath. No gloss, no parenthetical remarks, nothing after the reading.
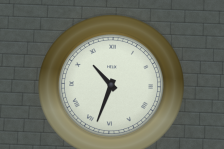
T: 10:33
